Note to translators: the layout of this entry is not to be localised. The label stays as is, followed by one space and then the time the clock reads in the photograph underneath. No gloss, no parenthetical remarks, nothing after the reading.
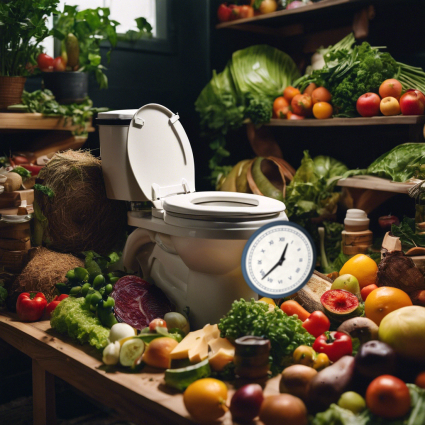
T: 12:38
